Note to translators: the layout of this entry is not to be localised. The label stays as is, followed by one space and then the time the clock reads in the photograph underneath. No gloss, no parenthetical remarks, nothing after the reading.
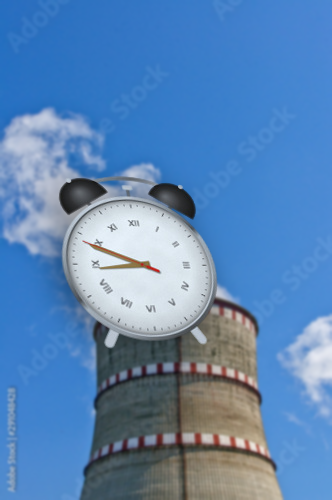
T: 8:48:49
